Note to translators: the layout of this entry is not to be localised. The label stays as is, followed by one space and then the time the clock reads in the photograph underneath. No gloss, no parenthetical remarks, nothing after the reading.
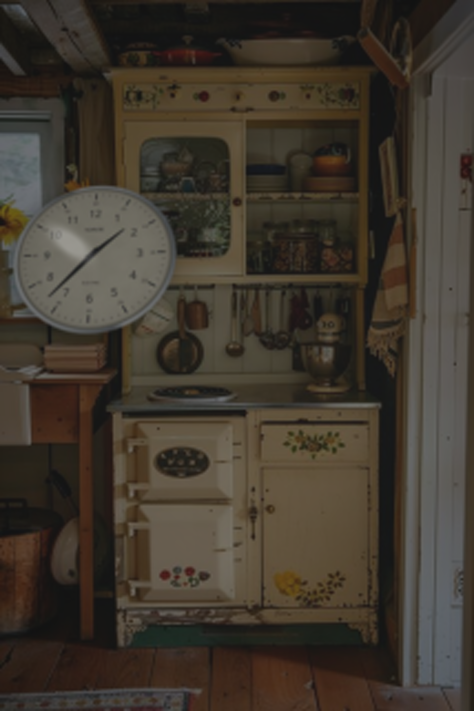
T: 1:37
